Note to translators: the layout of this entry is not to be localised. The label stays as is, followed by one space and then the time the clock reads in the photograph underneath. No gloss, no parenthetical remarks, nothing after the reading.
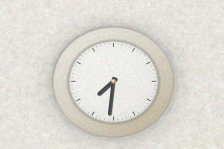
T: 7:31
